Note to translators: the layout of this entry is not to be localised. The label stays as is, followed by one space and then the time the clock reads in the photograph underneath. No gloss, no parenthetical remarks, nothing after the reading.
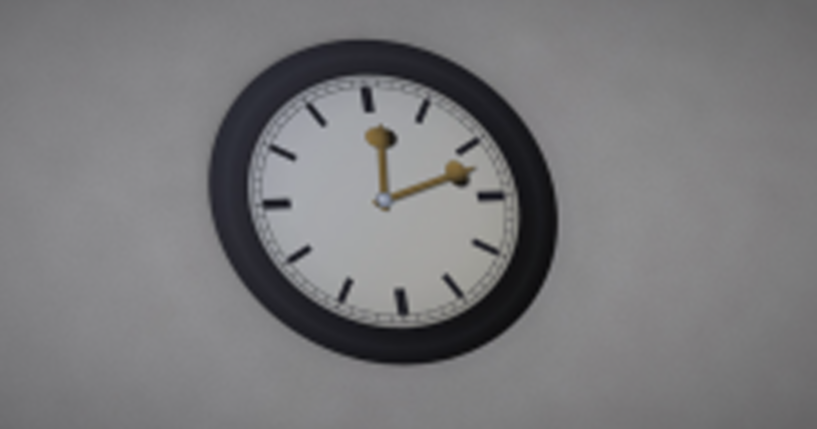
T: 12:12
